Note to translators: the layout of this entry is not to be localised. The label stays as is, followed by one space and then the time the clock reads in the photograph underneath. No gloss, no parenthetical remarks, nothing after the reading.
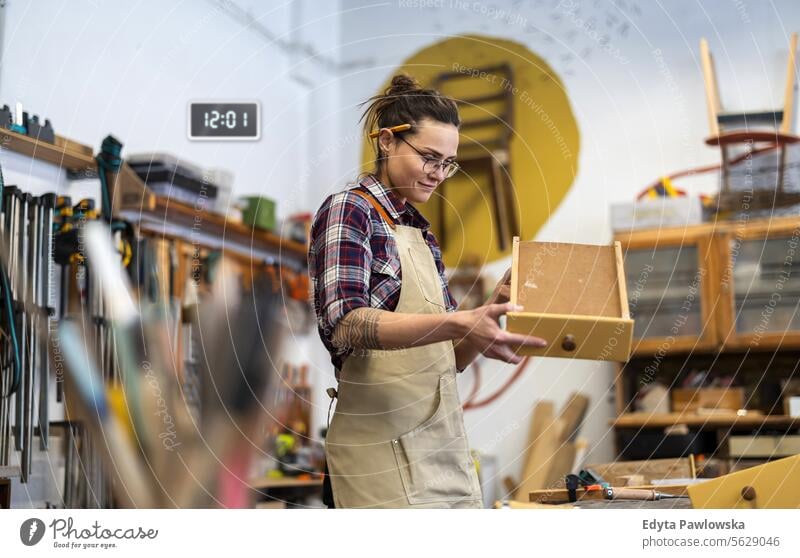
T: 12:01
